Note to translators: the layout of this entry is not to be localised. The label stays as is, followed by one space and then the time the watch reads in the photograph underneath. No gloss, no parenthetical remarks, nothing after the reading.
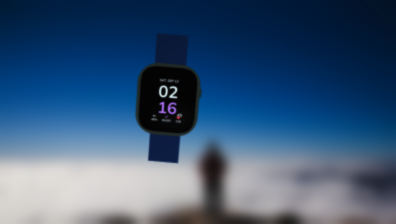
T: 2:16
